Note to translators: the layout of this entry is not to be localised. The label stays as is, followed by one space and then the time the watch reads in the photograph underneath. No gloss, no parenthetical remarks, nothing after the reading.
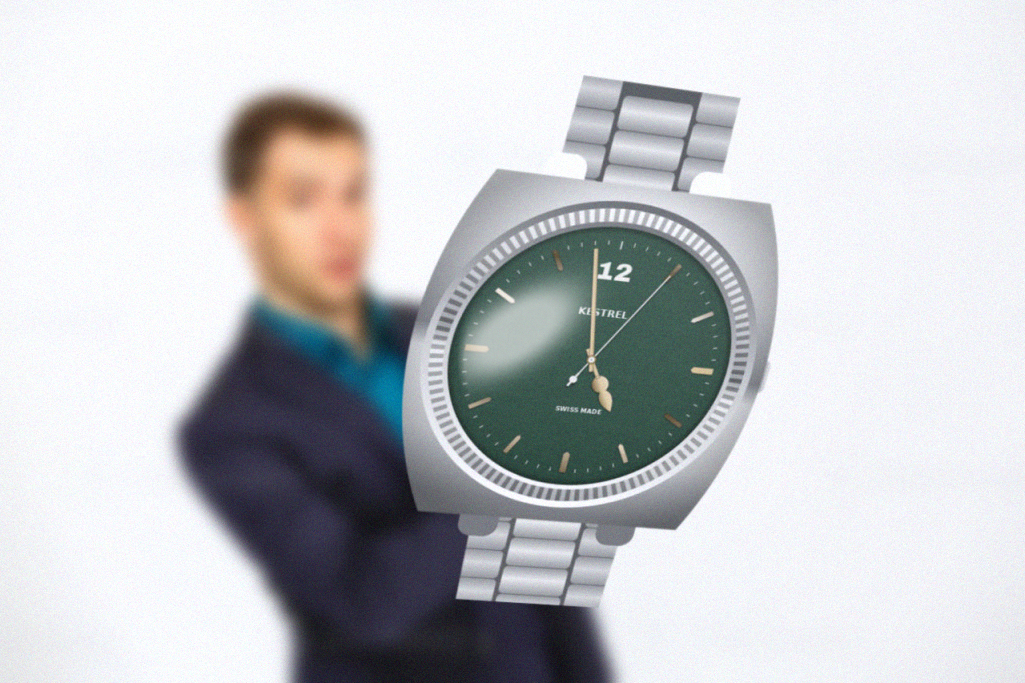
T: 4:58:05
